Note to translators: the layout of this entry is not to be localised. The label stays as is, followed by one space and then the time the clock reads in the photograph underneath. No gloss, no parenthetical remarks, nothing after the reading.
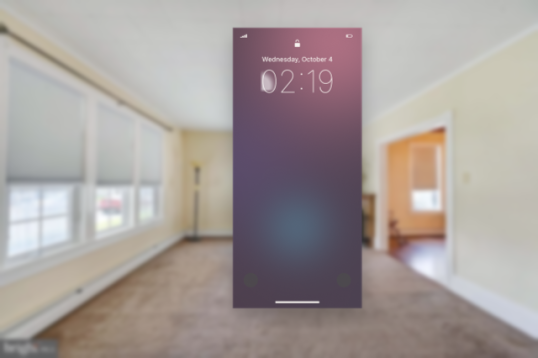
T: 2:19
